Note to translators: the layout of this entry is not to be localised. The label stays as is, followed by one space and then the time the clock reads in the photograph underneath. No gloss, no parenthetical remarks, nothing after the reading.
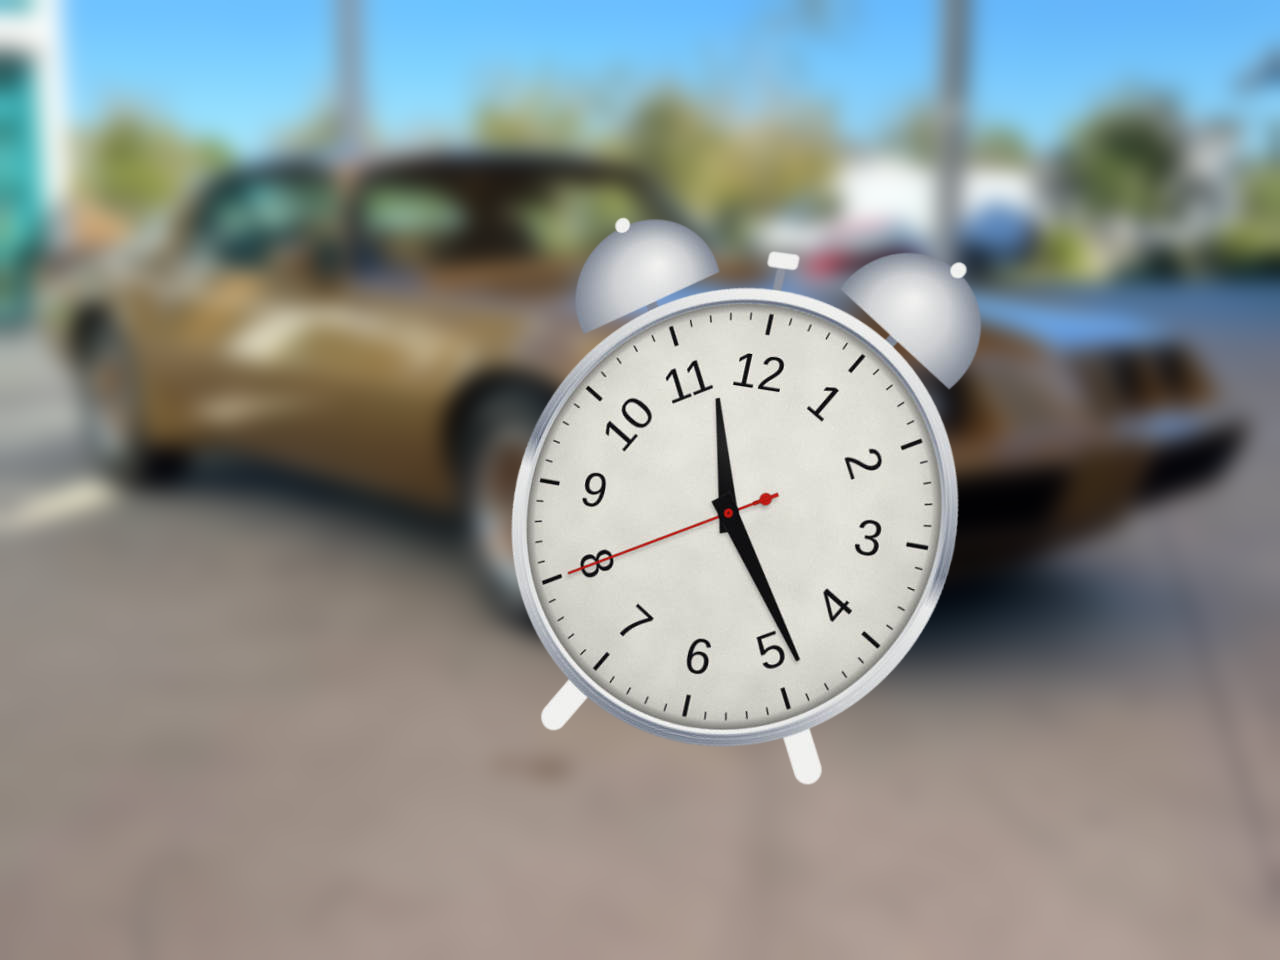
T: 11:23:40
